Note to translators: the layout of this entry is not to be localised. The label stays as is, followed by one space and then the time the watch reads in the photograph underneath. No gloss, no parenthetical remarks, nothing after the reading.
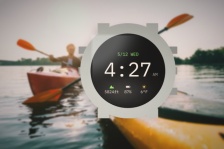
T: 4:27
